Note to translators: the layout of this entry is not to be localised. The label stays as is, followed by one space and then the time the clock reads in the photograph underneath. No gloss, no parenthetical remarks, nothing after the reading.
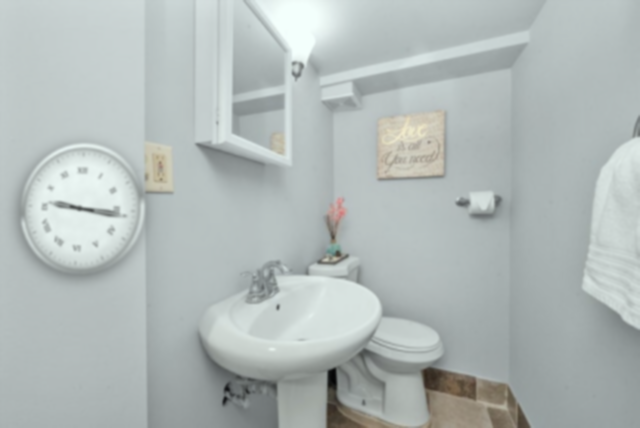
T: 9:16
